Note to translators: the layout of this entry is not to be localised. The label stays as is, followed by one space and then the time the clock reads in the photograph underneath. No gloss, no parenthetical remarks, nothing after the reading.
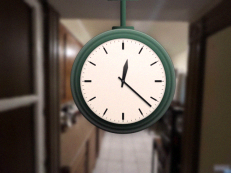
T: 12:22
